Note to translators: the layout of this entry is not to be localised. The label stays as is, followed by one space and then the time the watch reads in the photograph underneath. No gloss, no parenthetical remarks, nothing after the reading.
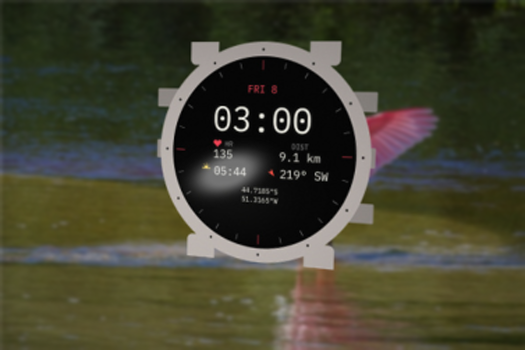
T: 3:00
